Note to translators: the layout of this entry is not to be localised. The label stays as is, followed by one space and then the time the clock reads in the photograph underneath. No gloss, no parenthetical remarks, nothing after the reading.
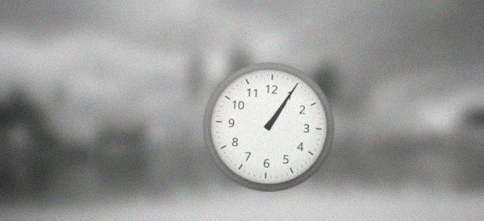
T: 1:05
